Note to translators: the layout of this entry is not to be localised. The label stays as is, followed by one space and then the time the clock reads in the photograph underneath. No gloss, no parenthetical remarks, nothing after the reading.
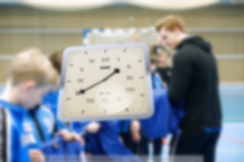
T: 1:40
